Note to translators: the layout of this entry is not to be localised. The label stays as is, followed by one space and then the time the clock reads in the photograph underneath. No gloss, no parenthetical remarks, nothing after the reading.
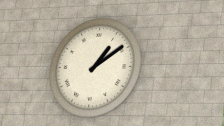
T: 1:09
